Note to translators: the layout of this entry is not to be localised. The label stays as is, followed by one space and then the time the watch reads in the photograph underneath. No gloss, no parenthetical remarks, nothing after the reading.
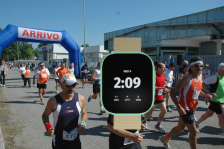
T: 2:09
